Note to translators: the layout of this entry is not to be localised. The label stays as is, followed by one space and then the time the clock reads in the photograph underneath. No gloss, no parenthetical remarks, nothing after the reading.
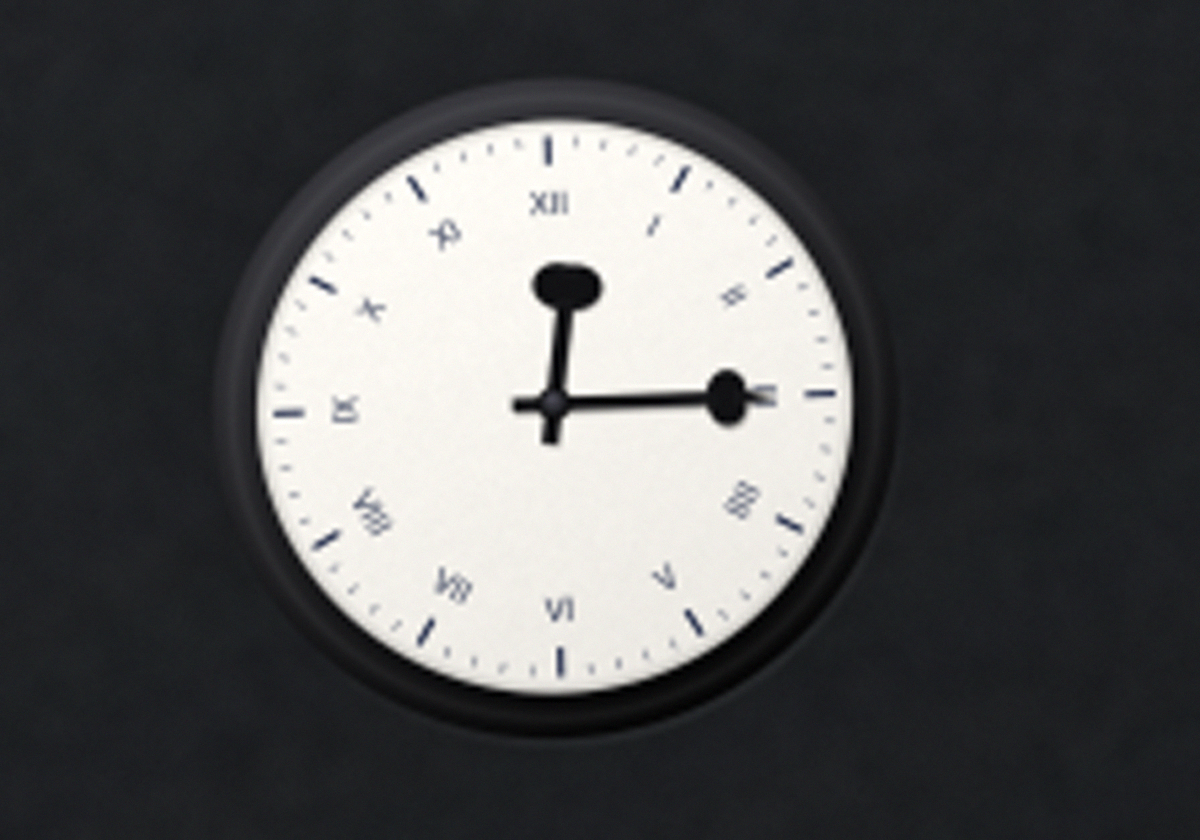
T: 12:15
